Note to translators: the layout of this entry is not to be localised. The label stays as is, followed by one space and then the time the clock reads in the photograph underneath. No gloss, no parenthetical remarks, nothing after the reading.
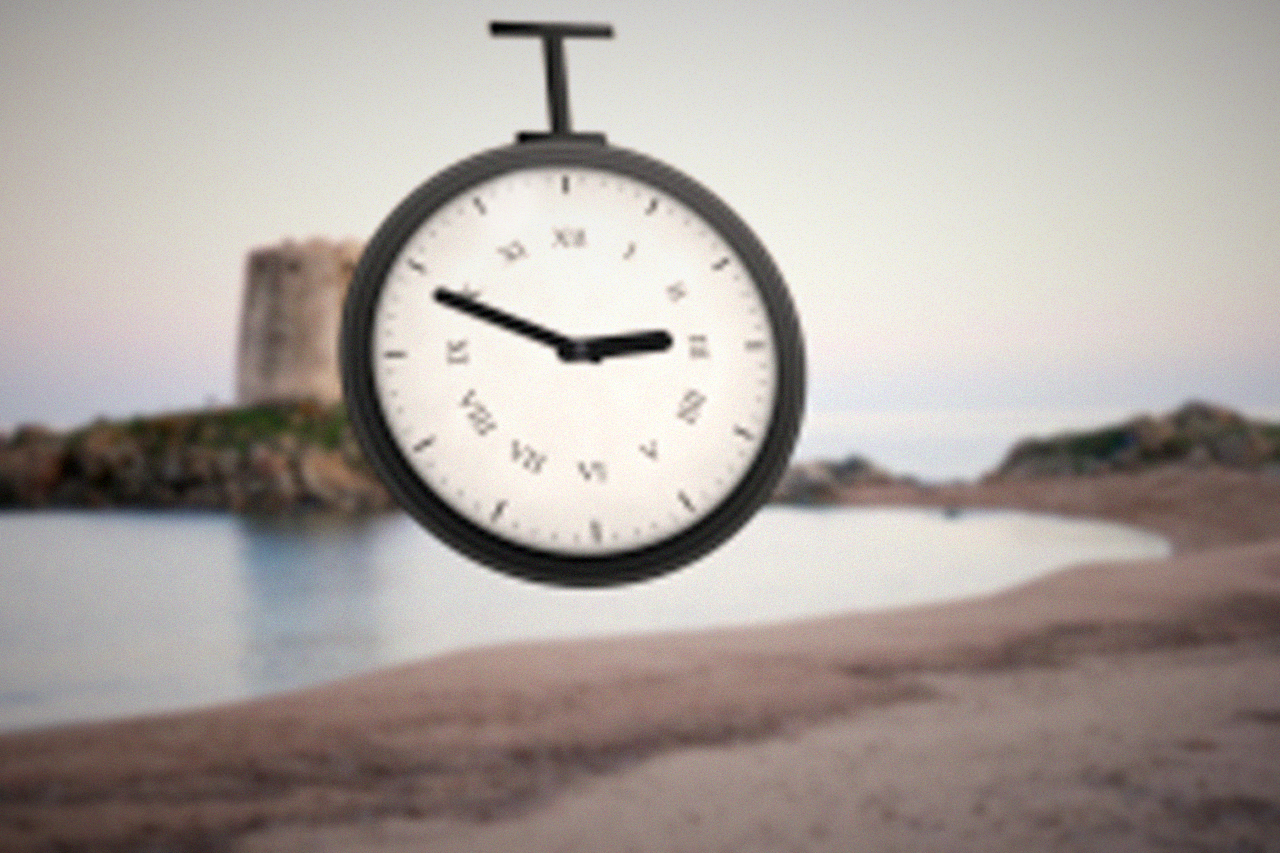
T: 2:49
